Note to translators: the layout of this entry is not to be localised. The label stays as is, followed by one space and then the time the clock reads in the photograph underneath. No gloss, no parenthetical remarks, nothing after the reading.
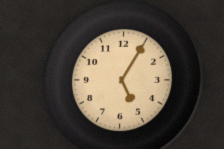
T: 5:05
